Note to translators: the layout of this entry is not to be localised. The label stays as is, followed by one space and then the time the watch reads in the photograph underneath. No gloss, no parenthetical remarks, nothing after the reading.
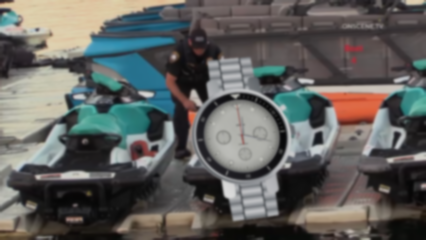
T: 12:18
